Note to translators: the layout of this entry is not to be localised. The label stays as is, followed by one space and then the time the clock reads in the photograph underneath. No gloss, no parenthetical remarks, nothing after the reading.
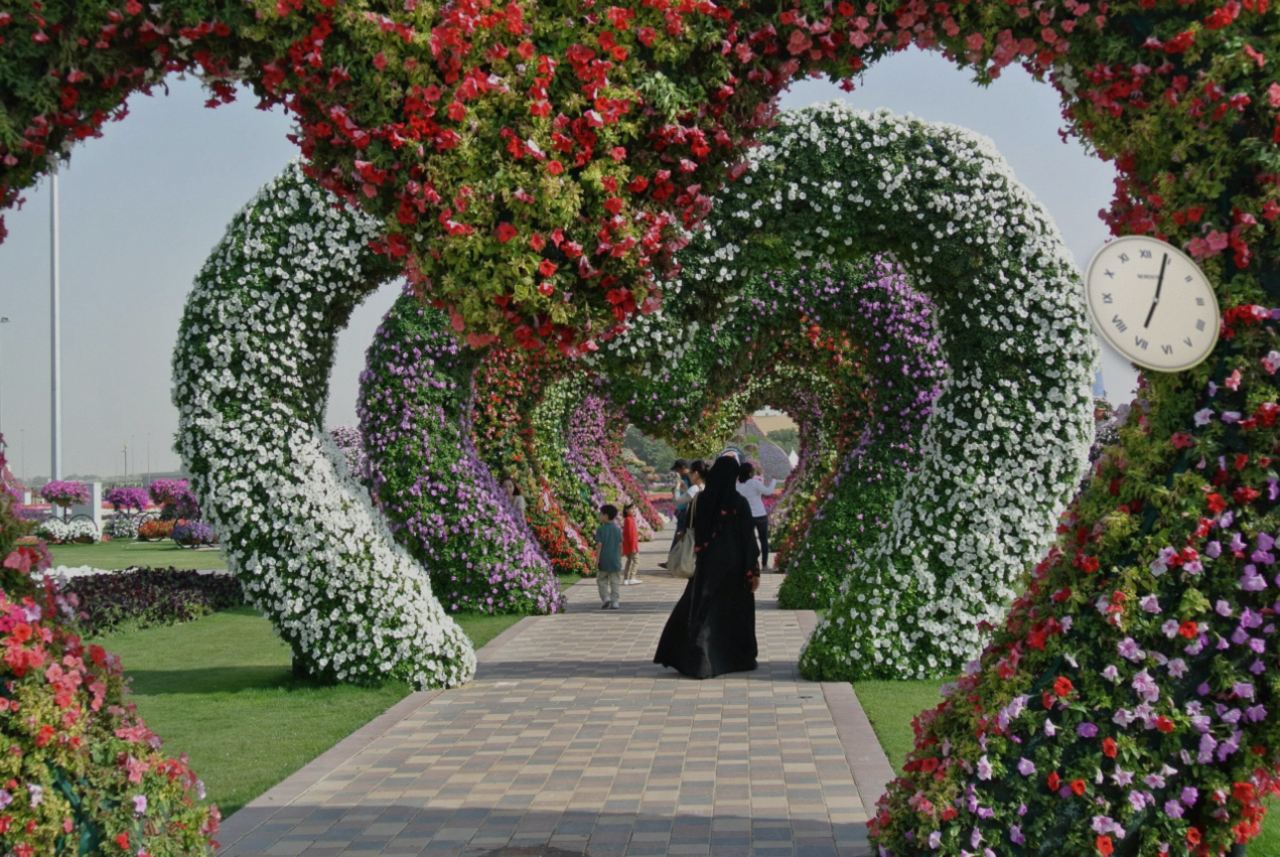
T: 7:04
